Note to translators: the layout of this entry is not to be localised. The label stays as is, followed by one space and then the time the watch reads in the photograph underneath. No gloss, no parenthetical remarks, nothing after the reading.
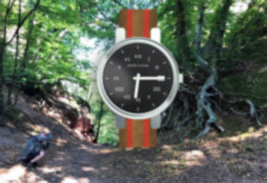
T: 6:15
